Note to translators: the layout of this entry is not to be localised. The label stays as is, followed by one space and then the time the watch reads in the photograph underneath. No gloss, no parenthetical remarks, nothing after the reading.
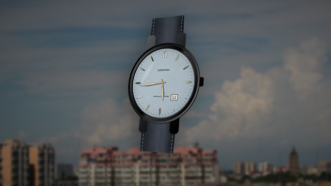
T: 5:44
